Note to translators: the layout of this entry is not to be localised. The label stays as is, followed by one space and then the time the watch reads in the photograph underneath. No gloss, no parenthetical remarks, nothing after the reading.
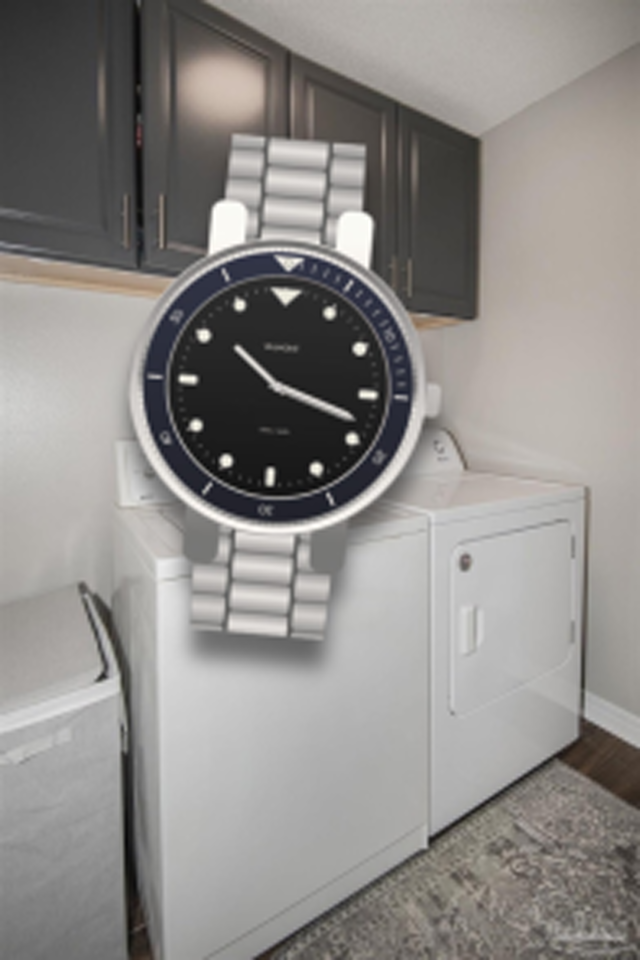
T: 10:18
